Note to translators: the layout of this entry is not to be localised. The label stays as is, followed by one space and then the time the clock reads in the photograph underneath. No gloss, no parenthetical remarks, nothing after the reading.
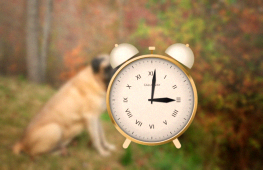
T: 3:01
